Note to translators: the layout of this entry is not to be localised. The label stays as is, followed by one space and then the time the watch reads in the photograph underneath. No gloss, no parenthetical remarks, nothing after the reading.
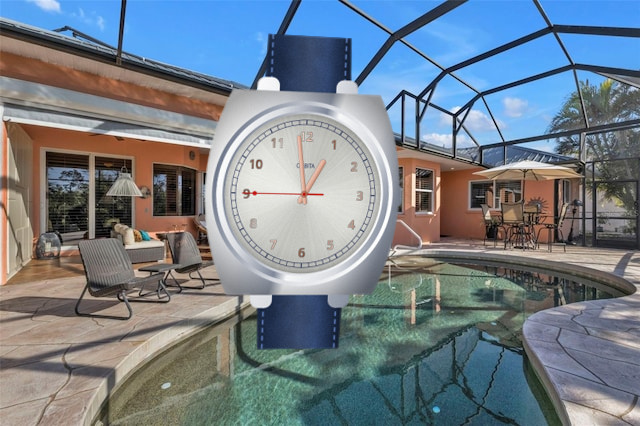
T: 12:58:45
